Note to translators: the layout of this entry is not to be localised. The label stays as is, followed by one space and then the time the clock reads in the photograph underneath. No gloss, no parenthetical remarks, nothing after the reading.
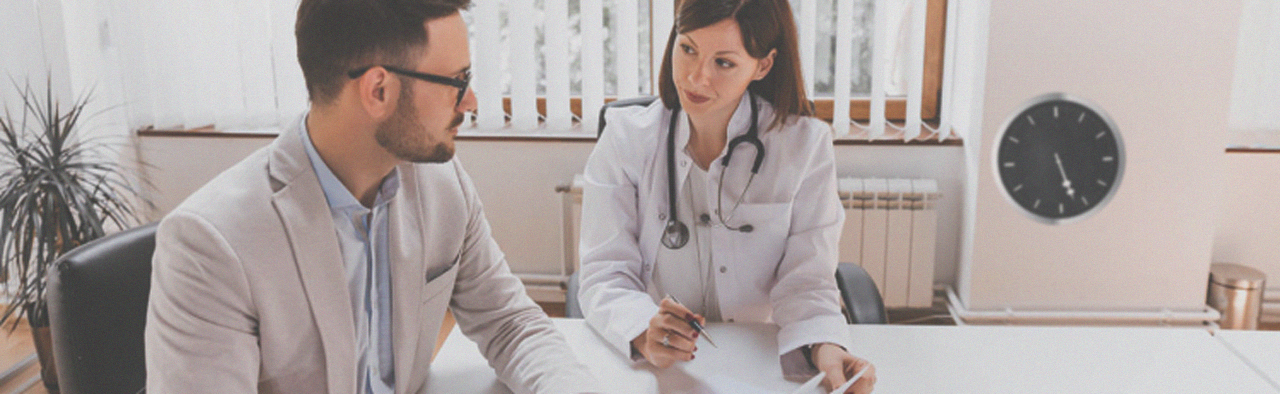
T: 5:27
